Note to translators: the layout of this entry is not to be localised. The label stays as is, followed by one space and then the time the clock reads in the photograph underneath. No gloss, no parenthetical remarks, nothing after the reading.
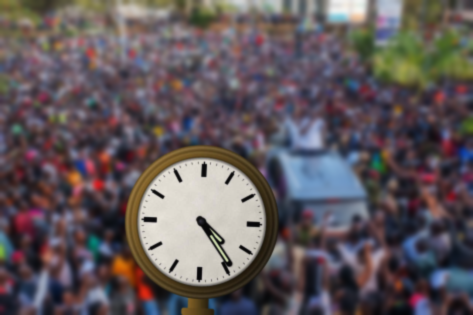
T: 4:24
